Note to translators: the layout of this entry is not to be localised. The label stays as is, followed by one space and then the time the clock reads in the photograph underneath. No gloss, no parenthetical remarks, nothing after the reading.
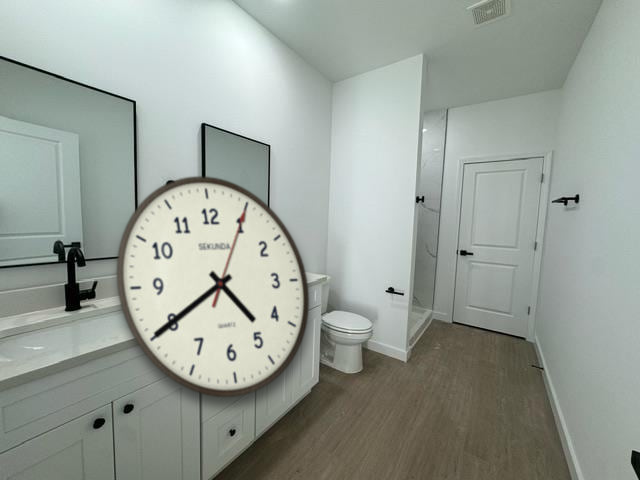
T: 4:40:05
